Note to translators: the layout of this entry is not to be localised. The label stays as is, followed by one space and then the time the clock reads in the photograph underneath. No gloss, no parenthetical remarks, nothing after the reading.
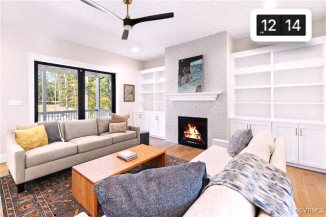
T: 12:14
